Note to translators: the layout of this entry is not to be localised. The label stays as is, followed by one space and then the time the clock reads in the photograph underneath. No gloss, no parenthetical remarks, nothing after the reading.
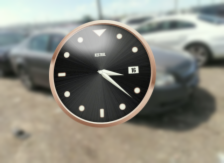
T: 3:22
